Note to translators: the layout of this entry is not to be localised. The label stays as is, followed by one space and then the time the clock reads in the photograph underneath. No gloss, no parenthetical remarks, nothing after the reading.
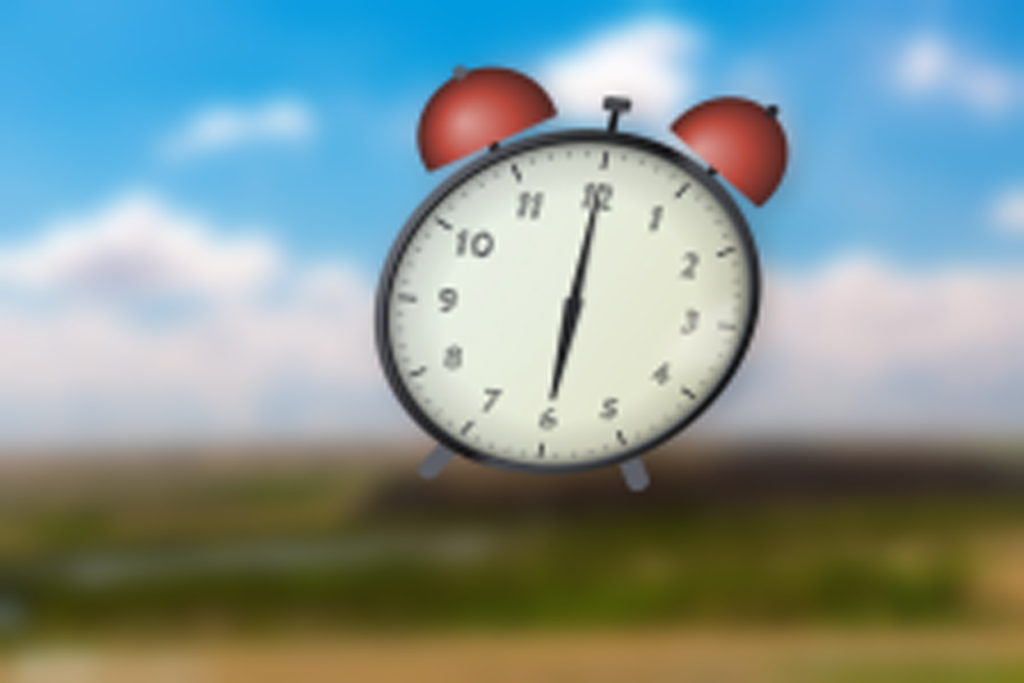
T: 6:00
